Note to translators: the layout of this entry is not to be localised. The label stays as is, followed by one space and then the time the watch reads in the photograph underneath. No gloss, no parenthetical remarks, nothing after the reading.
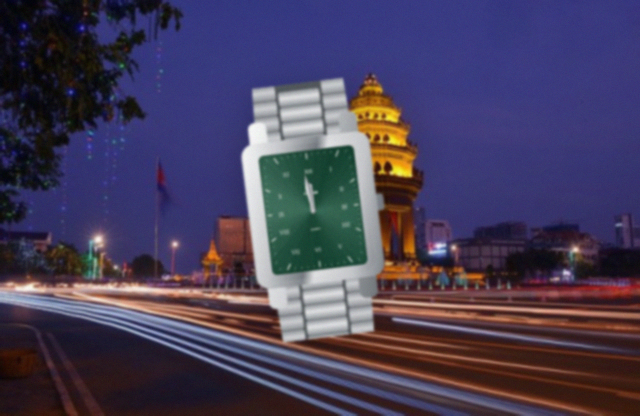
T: 11:59
